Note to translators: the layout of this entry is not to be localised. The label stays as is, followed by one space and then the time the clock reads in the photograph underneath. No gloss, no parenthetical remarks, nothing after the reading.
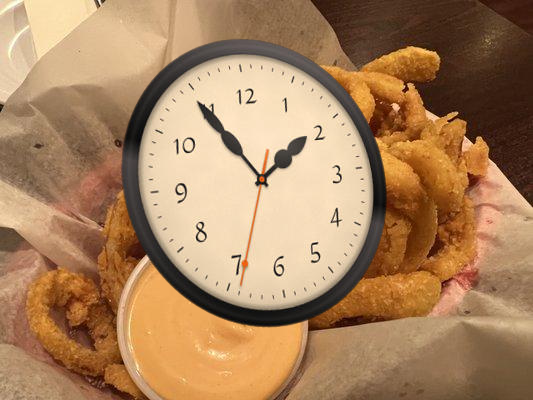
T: 1:54:34
